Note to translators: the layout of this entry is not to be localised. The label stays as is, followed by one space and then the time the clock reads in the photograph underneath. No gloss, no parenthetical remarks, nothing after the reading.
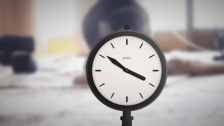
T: 3:51
